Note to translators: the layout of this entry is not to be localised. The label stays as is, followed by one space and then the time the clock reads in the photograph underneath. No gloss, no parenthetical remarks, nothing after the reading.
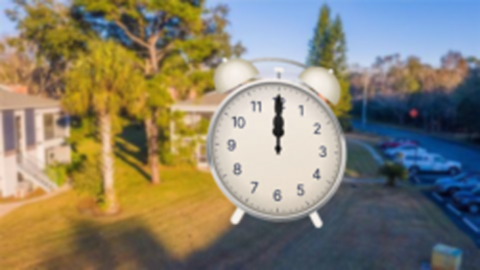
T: 12:00
